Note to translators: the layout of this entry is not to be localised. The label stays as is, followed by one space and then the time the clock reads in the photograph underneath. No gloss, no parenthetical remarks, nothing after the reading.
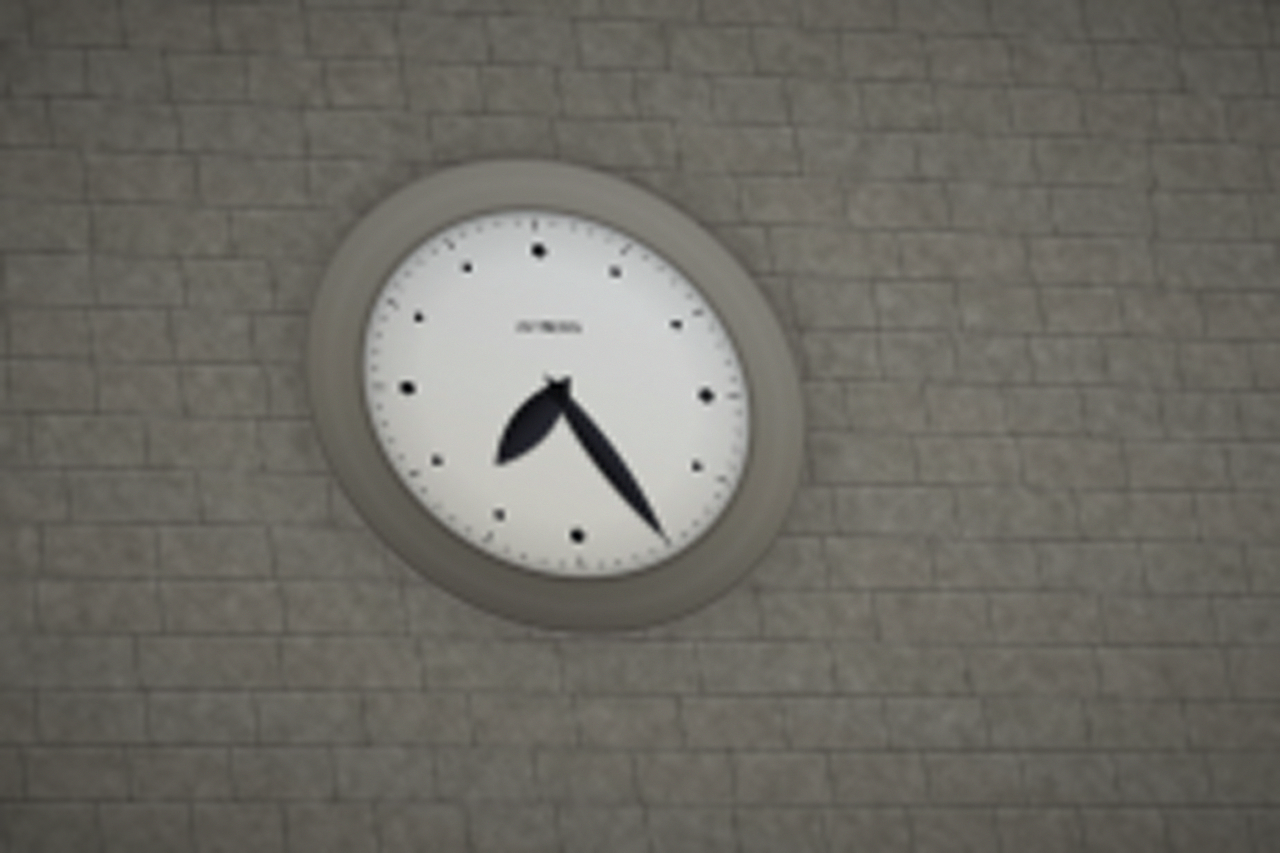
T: 7:25
